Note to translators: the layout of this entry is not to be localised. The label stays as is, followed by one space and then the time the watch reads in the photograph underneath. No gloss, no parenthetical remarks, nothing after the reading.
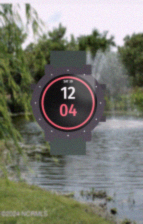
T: 12:04
